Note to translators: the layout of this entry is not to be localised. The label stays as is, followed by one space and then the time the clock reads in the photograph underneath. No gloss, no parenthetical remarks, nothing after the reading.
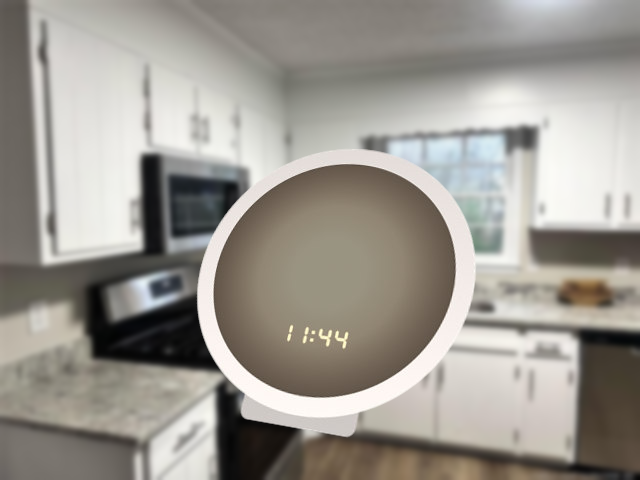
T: 11:44
